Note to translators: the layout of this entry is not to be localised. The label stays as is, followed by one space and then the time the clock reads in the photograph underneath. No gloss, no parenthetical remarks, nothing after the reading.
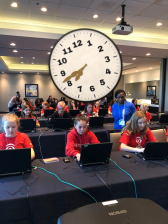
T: 7:42
